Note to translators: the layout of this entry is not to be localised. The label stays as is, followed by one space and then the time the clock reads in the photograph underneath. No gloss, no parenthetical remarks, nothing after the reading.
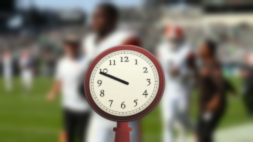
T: 9:49
